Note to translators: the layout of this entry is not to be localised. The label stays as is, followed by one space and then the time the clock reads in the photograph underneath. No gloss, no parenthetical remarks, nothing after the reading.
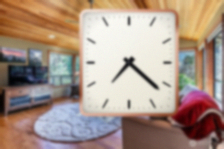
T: 7:22
